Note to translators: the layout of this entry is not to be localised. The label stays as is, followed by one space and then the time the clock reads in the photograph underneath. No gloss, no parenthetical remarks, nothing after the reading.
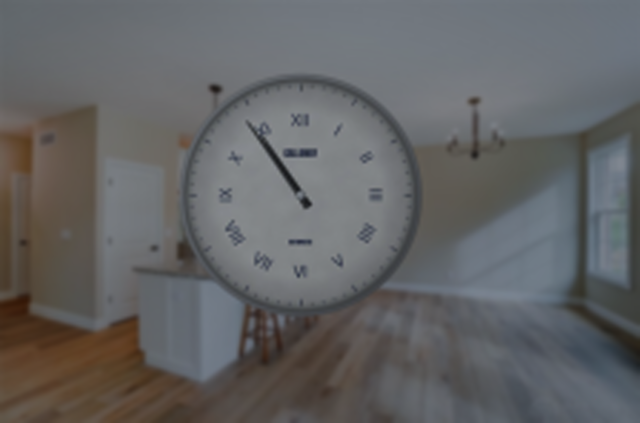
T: 10:54
